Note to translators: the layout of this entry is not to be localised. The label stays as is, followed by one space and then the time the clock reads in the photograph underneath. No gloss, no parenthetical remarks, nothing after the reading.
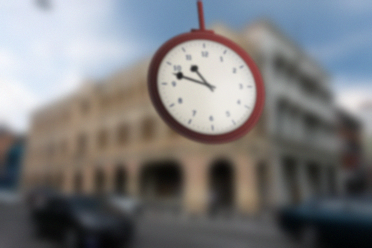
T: 10:48
